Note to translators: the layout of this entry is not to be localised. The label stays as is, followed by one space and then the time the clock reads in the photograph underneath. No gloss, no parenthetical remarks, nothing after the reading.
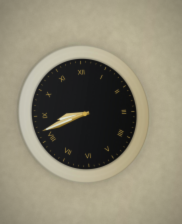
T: 8:42
